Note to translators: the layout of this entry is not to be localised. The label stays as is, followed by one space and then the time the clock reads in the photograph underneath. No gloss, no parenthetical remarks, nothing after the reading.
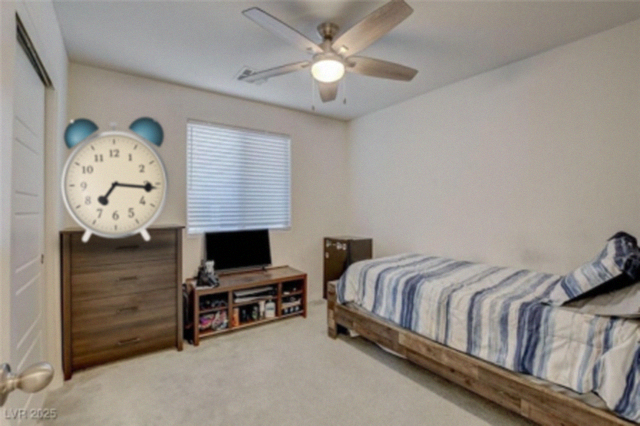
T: 7:16
